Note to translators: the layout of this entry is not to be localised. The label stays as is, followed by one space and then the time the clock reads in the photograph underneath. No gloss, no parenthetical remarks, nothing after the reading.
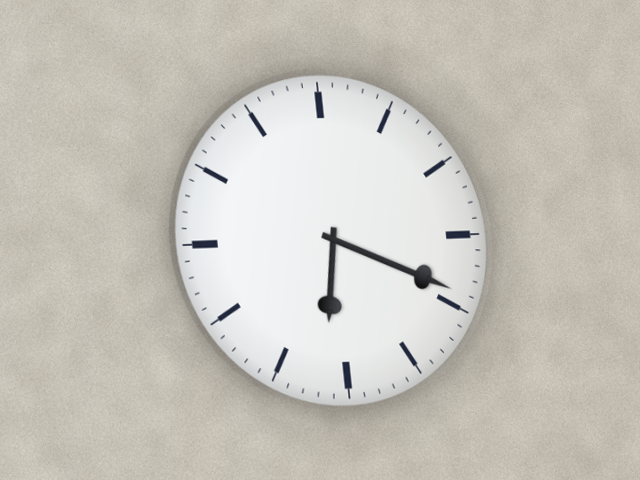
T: 6:19
